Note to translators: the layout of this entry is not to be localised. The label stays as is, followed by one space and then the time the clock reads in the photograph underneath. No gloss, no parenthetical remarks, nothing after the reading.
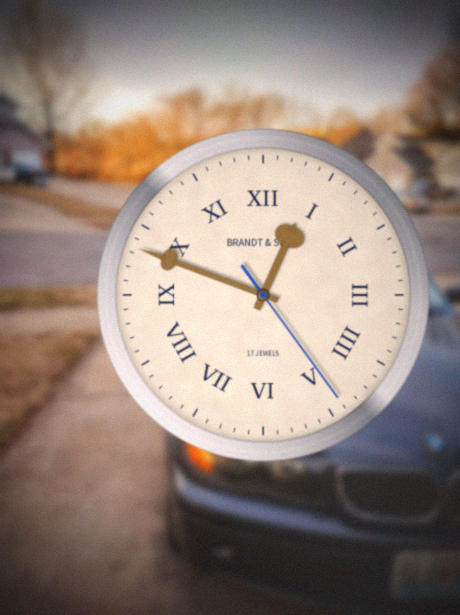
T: 12:48:24
